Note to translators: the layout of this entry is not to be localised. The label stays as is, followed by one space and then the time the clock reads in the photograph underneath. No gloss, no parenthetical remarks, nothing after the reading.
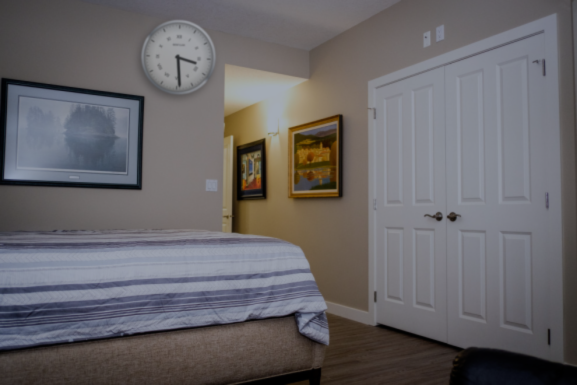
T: 3:29
